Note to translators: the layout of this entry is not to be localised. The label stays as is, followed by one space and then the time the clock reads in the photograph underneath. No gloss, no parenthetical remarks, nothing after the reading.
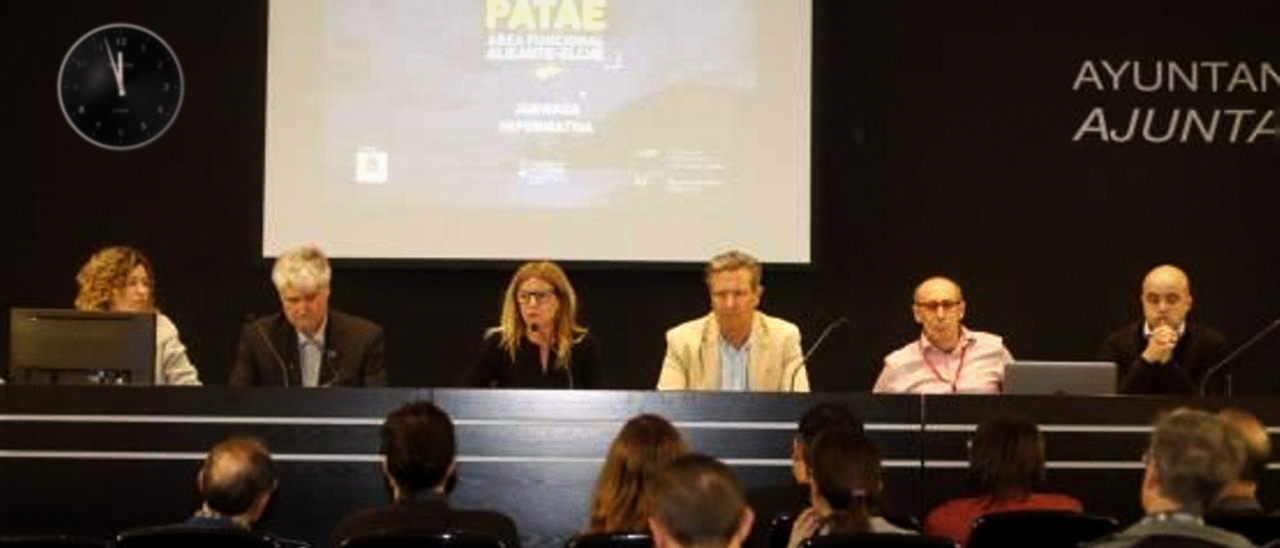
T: 11:57
